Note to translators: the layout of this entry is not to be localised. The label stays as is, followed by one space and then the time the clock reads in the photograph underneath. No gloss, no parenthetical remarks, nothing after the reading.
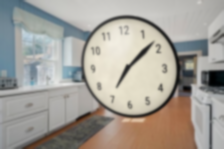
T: 7:08
